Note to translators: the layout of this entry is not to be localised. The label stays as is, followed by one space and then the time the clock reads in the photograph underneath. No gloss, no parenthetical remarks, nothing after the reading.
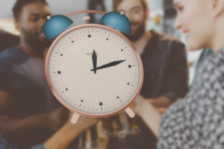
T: 12:13
